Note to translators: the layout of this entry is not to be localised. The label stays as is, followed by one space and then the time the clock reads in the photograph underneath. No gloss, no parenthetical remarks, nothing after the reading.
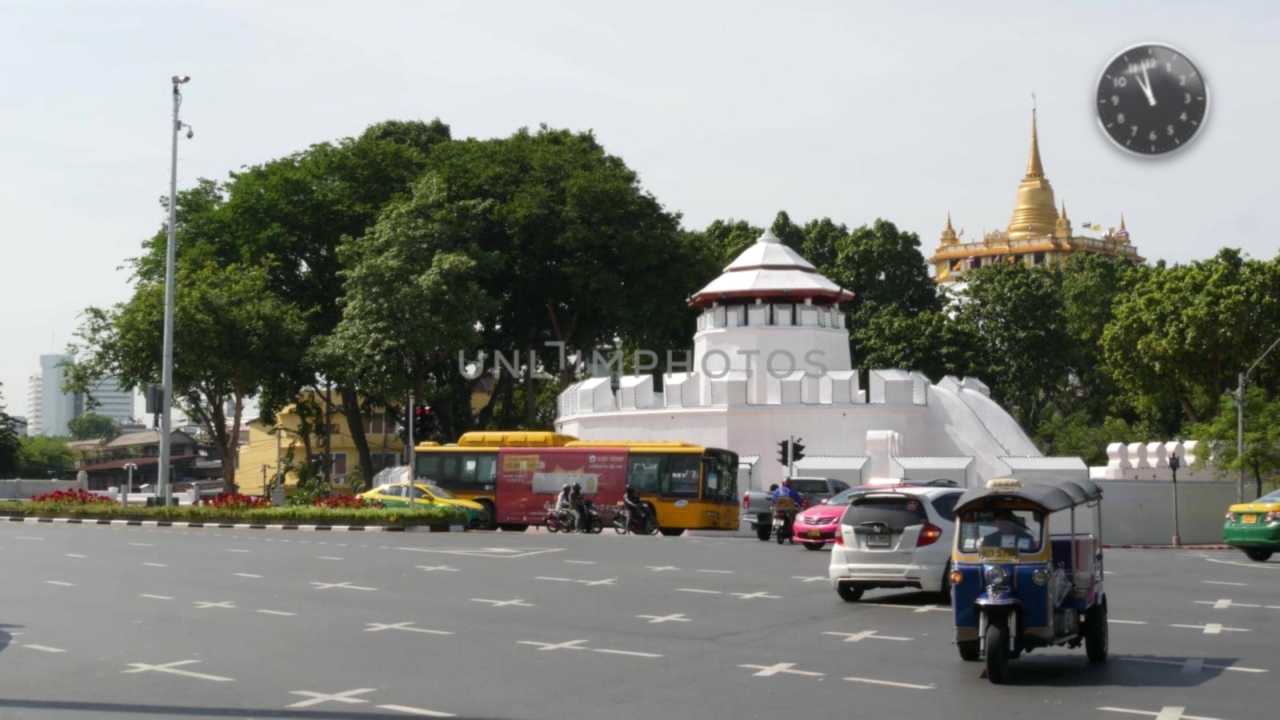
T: 10:58
